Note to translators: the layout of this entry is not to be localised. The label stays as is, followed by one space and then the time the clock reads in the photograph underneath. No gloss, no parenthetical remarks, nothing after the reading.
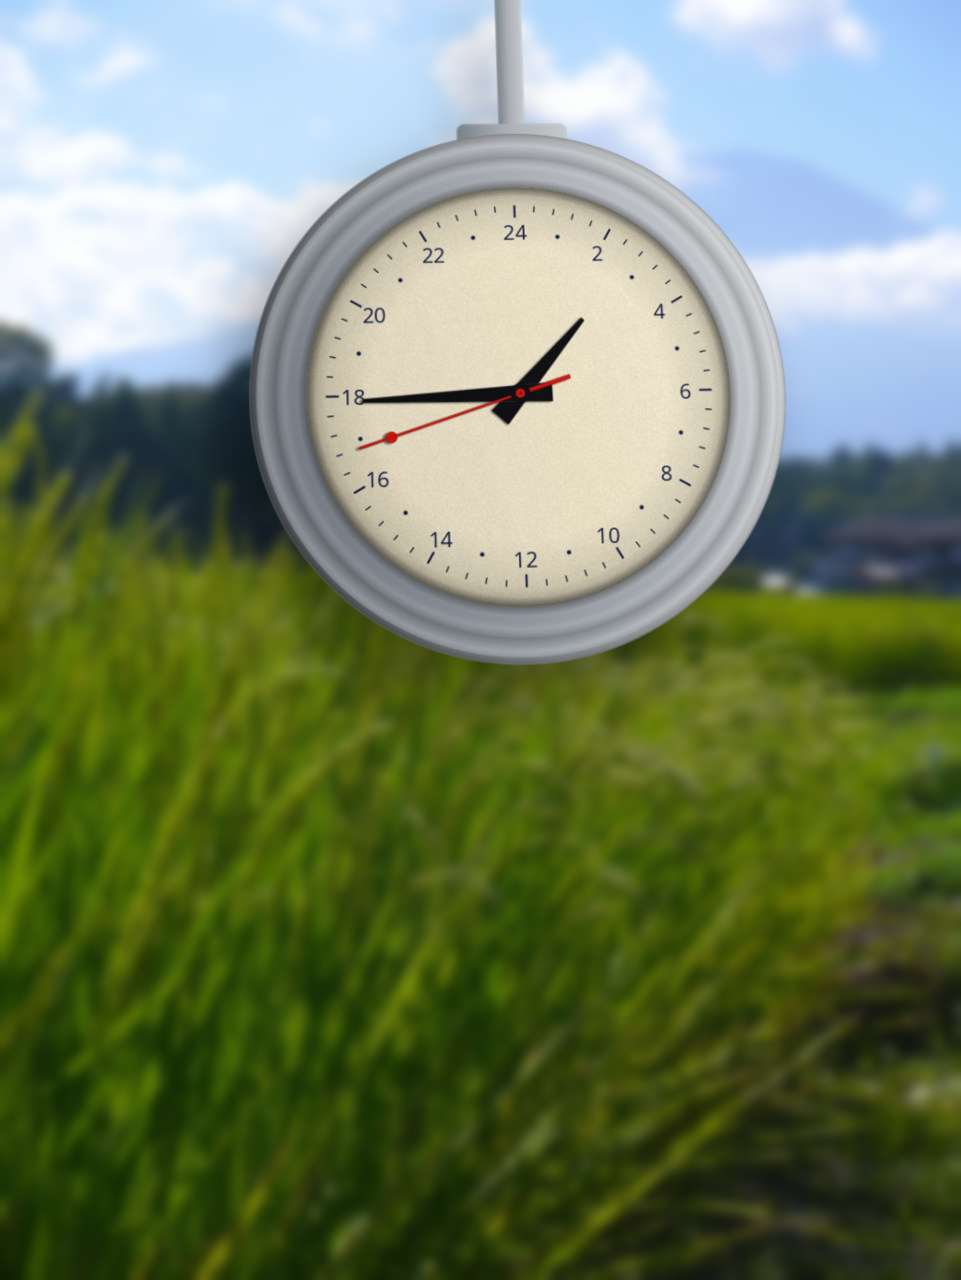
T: 2:44:42
